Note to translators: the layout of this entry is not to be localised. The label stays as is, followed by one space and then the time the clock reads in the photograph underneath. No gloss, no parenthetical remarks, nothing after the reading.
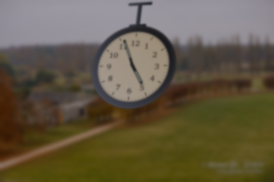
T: 4:56
